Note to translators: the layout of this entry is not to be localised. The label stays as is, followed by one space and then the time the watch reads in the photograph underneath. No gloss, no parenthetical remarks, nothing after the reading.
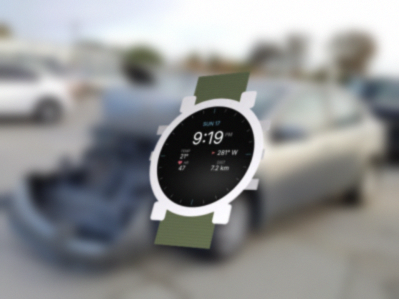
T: 9:19
